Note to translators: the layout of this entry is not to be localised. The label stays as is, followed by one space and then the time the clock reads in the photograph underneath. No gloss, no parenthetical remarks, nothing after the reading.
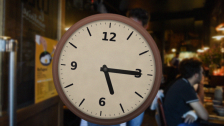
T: 5:15
